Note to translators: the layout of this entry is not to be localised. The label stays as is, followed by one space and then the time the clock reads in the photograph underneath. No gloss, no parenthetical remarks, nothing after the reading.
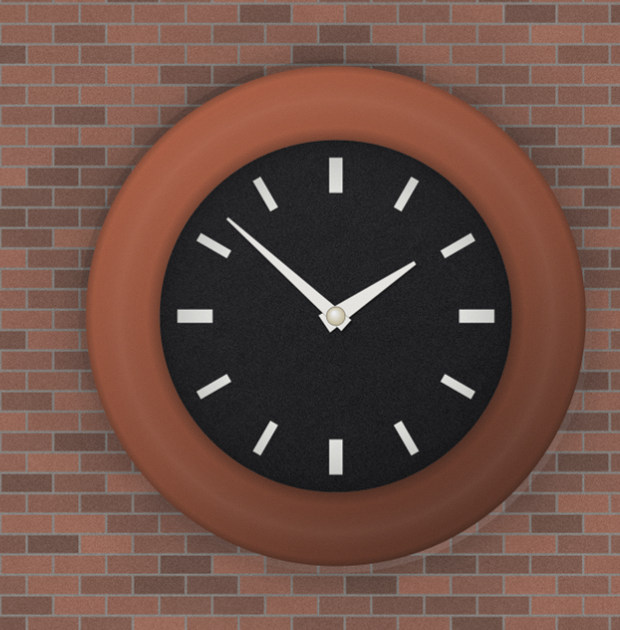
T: 1:52
